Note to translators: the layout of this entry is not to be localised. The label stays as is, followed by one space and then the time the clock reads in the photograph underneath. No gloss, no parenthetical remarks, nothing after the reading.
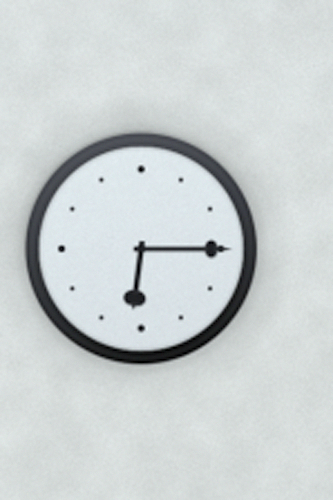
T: 6:15
